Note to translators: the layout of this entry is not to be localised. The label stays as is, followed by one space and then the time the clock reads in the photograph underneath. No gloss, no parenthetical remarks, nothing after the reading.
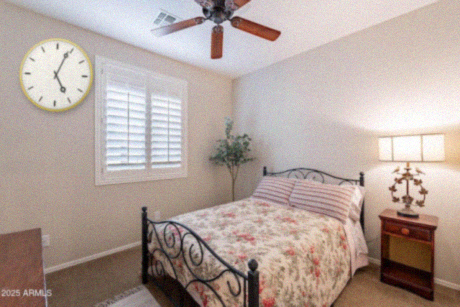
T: 5:04
